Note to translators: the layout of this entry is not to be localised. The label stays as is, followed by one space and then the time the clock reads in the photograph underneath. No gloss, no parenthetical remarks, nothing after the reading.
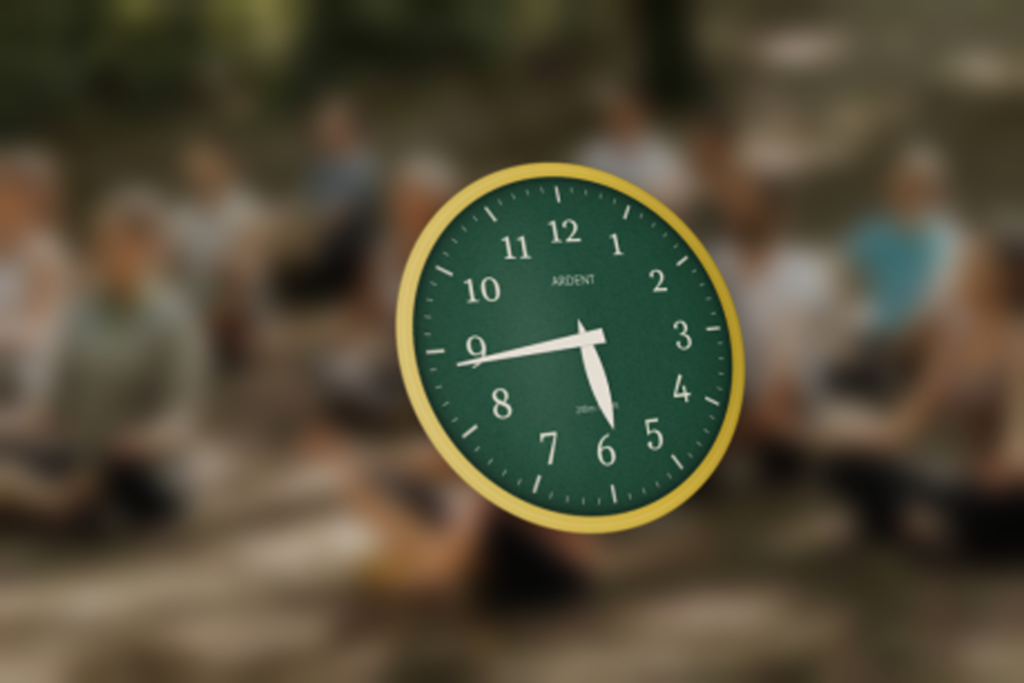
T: 5:44
